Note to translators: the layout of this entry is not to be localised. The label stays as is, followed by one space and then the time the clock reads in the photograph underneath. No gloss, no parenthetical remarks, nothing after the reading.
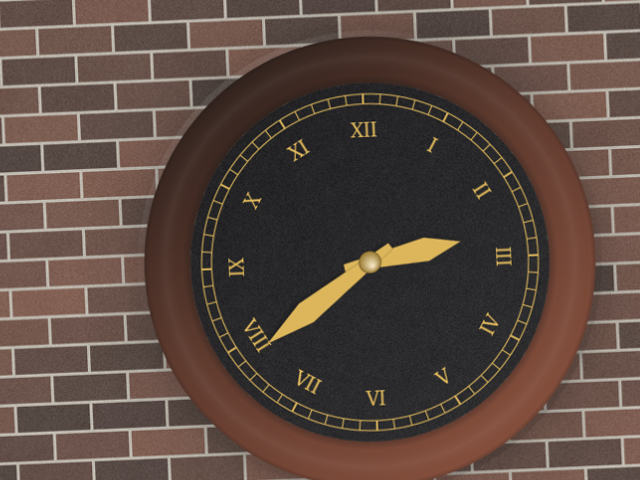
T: 2:39
